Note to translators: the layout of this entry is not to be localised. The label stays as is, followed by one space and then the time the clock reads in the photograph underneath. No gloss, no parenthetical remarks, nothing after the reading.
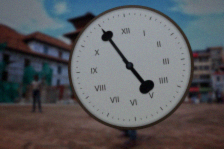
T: 4:55
